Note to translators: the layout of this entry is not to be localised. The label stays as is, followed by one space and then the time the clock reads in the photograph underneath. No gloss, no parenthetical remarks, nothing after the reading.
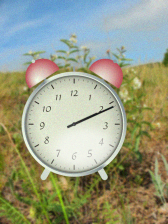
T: 2:11
